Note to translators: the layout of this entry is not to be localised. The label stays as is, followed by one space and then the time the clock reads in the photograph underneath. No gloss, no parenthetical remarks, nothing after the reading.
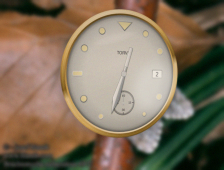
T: 12:33
